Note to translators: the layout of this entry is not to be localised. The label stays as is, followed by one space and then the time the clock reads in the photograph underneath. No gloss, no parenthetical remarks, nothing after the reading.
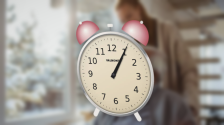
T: 1:05
